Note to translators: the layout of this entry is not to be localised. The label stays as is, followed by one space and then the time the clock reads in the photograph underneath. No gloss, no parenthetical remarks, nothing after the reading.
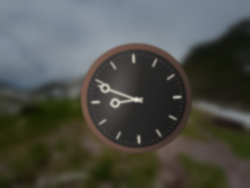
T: 8:49
